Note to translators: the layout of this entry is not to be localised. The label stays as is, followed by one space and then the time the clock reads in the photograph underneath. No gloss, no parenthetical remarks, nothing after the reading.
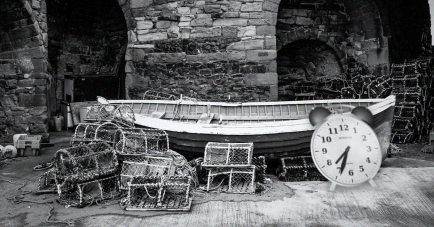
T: 7:34
